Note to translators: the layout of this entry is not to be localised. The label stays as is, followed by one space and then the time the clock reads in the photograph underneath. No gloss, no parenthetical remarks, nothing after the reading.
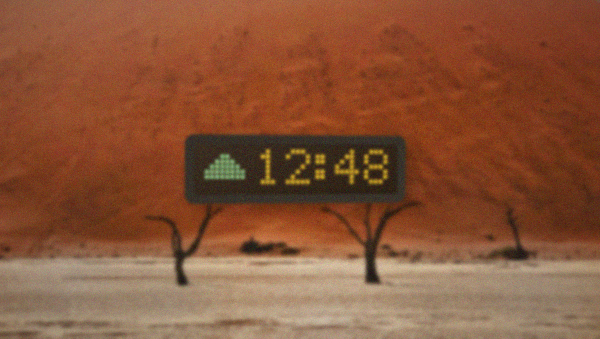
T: 12:48
